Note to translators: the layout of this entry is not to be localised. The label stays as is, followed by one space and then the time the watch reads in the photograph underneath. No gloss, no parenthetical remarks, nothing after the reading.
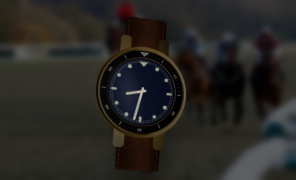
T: 8:32
